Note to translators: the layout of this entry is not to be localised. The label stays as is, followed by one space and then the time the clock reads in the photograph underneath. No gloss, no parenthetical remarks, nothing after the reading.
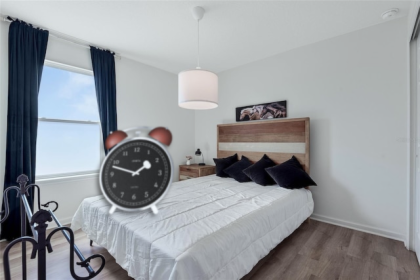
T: 1:48
